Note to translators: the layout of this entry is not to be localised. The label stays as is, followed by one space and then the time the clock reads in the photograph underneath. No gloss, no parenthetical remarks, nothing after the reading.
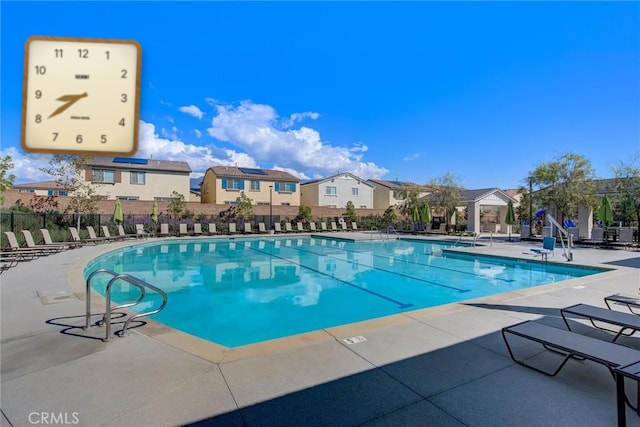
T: 8:39
